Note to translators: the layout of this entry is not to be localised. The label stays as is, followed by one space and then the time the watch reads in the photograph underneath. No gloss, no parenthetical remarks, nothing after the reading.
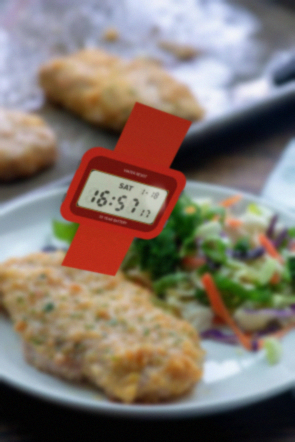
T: 16:57
